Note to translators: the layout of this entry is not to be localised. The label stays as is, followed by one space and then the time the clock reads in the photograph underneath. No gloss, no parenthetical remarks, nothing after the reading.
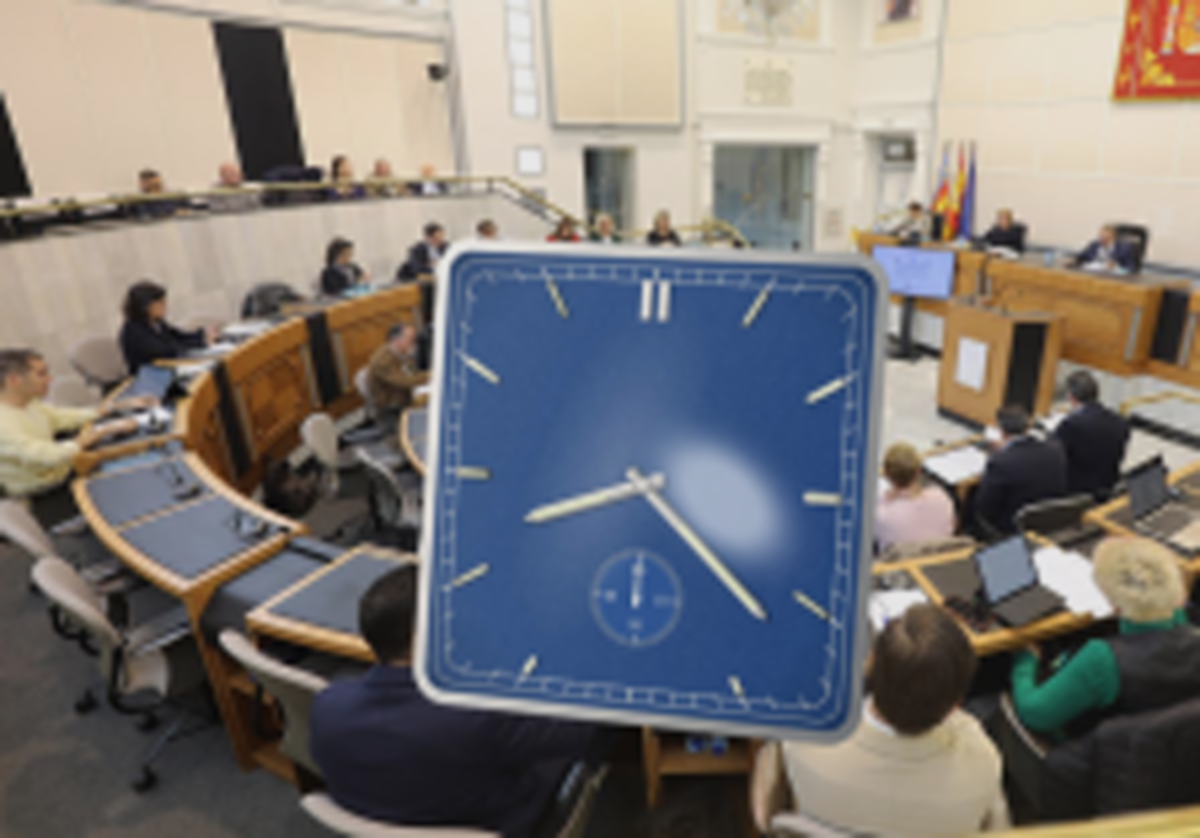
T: 8:22
